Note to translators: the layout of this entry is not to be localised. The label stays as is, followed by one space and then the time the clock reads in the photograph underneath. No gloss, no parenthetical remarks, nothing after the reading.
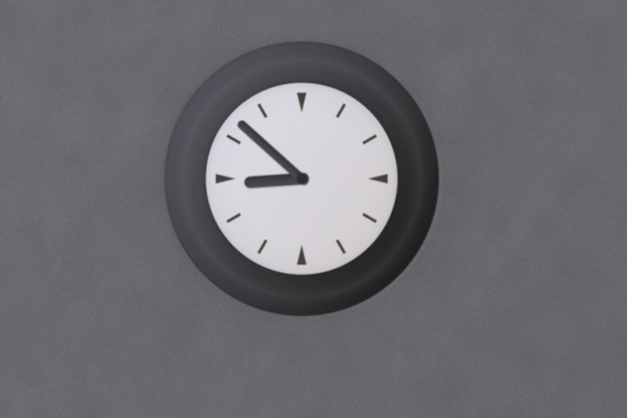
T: 8:52
